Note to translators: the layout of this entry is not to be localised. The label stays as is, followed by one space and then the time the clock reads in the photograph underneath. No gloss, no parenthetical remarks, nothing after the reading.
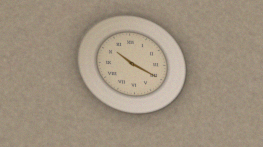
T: 10:20
